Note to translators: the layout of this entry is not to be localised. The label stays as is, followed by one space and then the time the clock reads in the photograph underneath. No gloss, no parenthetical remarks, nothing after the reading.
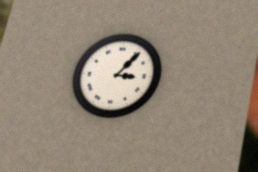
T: 3:06
